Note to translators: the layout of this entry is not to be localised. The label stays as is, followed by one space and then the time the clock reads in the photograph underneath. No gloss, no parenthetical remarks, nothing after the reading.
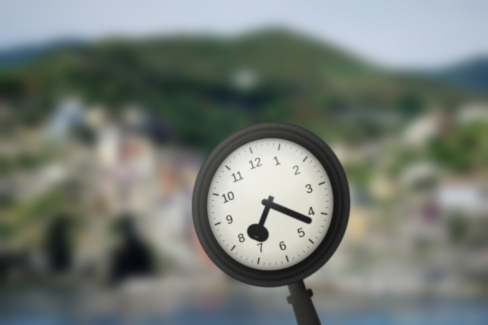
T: 7:22
